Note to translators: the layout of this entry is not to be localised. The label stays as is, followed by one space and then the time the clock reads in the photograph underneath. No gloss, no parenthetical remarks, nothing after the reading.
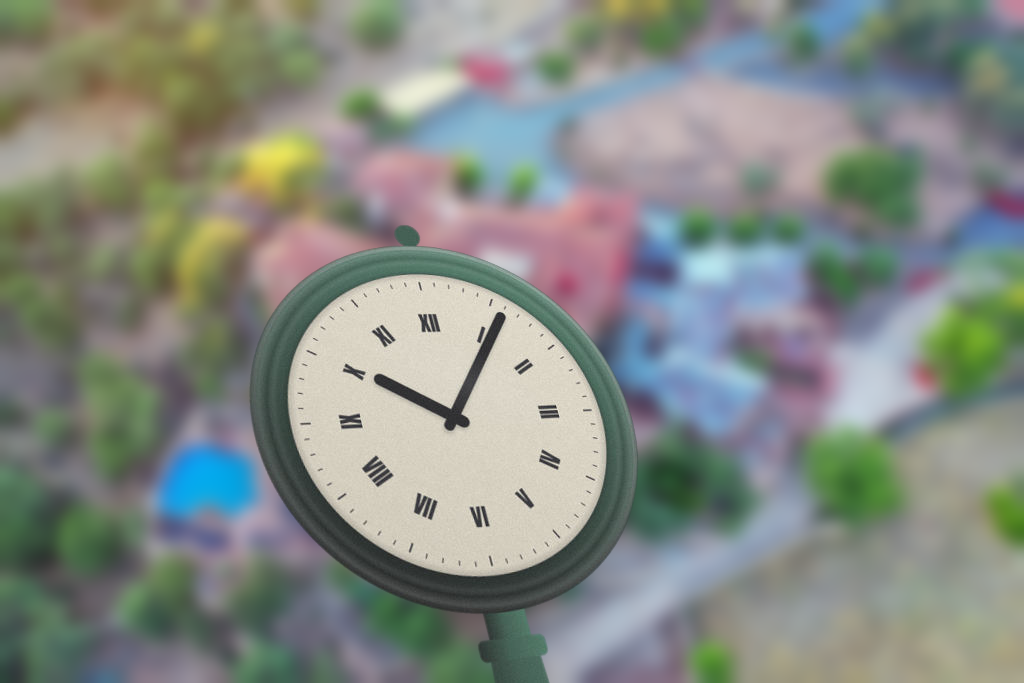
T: 10:06
